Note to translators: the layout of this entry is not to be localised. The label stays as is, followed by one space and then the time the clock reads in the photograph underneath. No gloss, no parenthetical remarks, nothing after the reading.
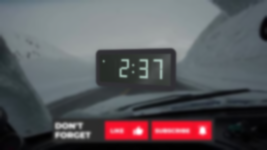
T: 2:37
